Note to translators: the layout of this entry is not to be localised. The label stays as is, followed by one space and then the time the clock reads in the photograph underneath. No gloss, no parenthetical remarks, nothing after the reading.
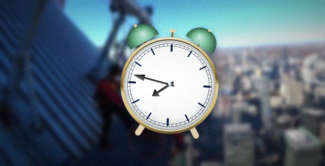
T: 7:47
